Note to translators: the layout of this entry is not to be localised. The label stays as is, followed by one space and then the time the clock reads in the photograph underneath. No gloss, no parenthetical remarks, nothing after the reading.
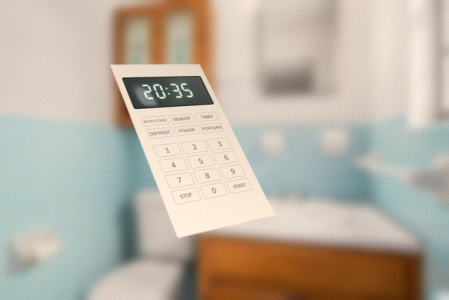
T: 20:35
